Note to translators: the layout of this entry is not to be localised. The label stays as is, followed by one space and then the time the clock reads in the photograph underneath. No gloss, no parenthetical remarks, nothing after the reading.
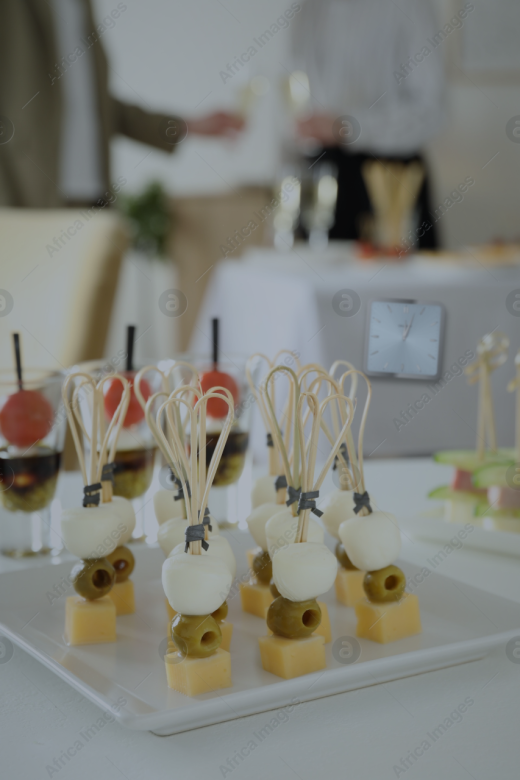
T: 12:03
